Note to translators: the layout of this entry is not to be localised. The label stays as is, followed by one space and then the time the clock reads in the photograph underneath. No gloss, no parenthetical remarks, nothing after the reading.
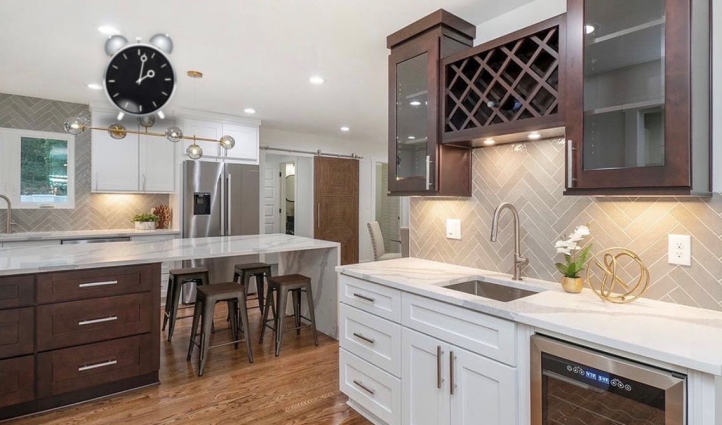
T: 2:02
